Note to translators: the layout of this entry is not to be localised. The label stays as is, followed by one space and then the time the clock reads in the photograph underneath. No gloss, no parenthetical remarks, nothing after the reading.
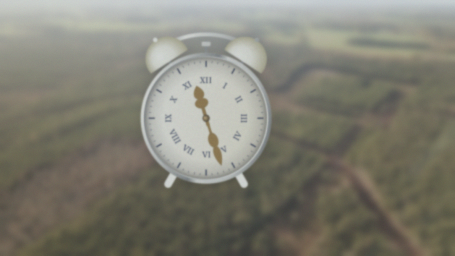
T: 11:27
